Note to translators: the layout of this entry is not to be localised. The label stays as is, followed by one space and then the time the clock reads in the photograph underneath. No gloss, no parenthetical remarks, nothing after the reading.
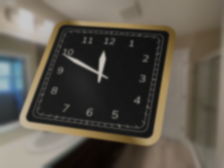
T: 11:49
